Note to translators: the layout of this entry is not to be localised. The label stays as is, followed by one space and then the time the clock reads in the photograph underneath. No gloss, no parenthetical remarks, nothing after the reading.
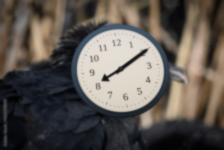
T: 8:10
